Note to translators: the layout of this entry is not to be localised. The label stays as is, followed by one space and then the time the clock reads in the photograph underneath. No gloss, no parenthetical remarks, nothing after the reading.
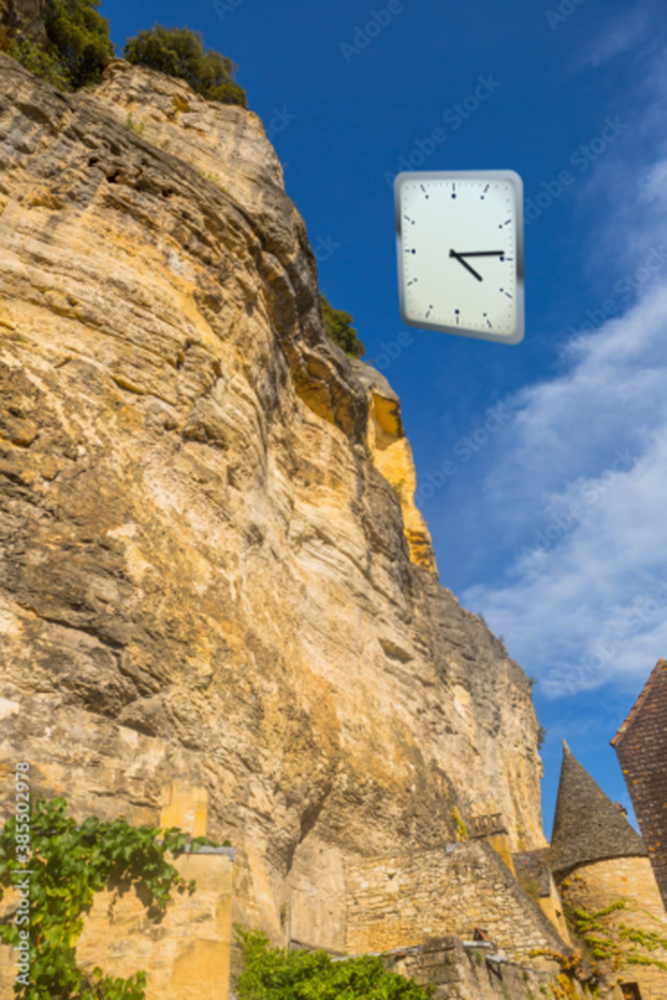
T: 4:14
